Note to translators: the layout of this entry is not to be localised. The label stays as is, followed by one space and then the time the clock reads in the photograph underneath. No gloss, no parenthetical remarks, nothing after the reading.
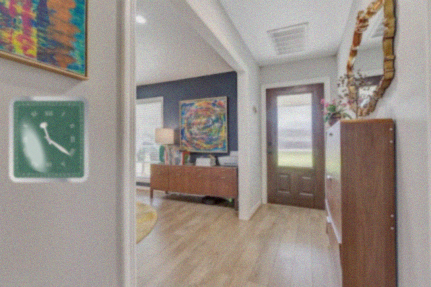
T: 11:21
